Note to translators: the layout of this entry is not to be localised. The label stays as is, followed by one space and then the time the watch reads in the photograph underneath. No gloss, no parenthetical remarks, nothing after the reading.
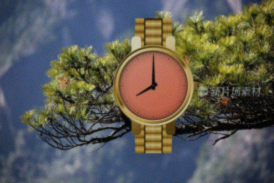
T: 8:00
